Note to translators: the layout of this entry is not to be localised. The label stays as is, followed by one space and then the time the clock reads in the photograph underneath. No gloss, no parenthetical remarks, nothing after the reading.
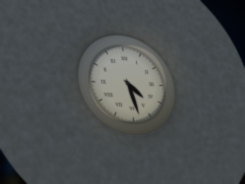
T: 4:28
